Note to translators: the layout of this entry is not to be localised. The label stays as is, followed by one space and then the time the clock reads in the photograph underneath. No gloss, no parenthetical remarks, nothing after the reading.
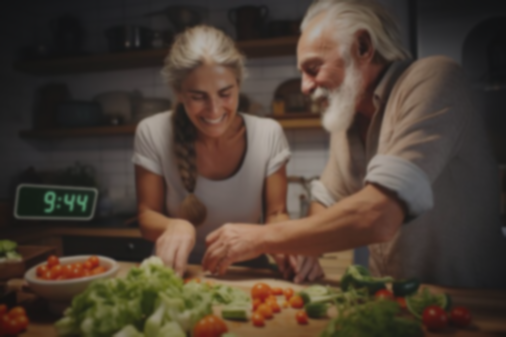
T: 9:44
